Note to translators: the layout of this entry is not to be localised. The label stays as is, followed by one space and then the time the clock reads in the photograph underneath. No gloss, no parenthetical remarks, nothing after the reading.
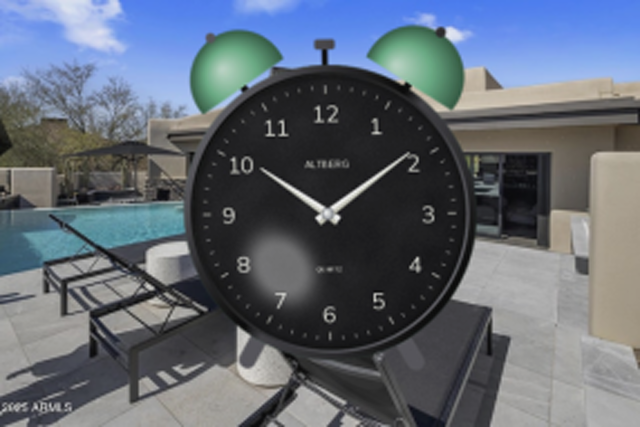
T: 10:09
